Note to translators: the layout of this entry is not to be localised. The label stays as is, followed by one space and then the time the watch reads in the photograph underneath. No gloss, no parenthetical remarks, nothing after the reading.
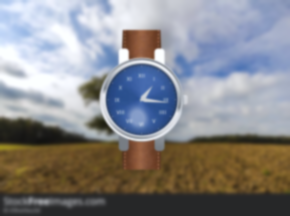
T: 1:16
